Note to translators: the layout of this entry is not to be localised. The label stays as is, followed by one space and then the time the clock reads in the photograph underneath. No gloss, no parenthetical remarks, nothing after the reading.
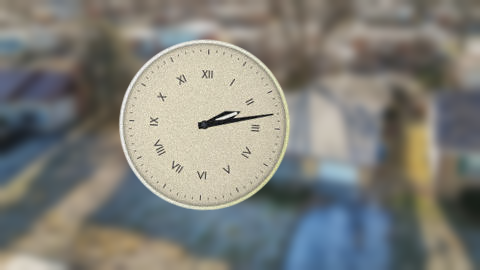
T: 2:13
